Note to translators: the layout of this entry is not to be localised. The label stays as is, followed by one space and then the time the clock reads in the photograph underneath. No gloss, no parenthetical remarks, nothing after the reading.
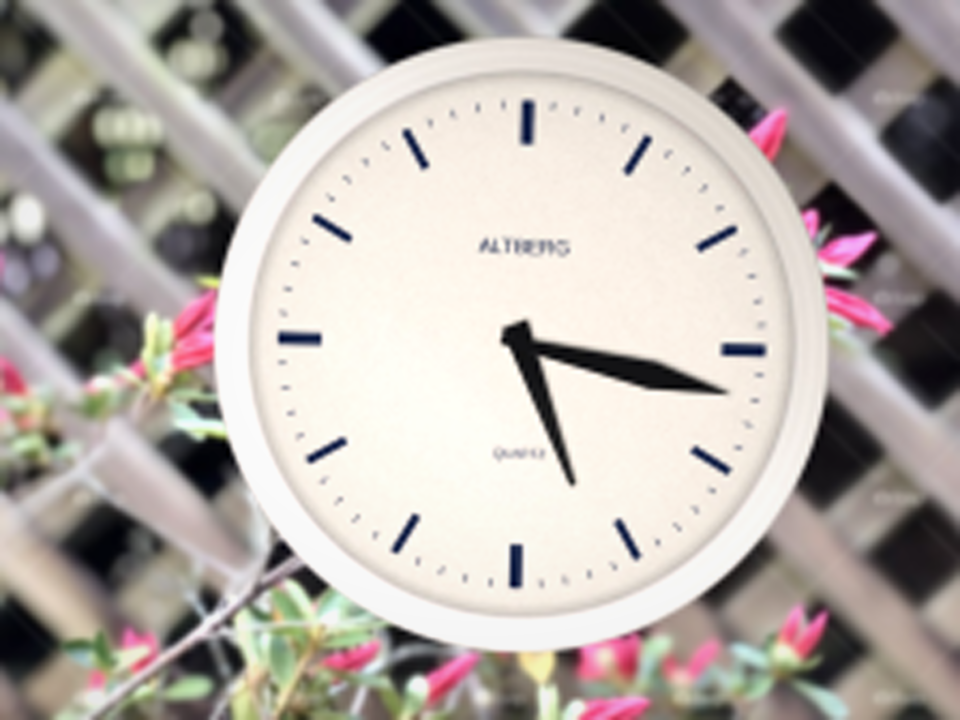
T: 5:17
